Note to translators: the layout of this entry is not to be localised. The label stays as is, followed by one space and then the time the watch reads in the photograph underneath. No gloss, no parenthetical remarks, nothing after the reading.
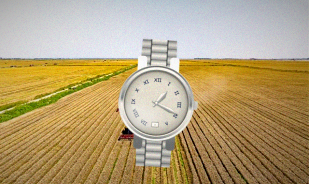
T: 1:19
